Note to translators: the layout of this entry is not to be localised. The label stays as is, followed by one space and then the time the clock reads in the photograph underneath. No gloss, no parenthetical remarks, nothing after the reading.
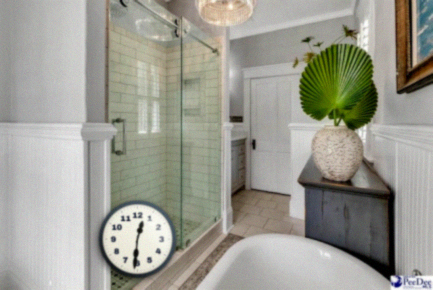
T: 12:31
